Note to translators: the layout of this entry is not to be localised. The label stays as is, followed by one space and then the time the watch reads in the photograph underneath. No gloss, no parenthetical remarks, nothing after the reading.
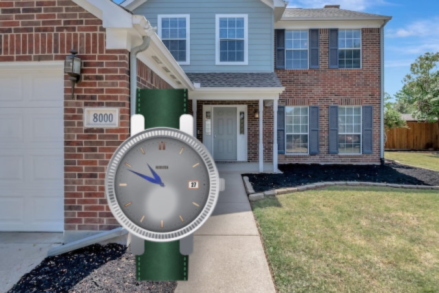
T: 10:49
